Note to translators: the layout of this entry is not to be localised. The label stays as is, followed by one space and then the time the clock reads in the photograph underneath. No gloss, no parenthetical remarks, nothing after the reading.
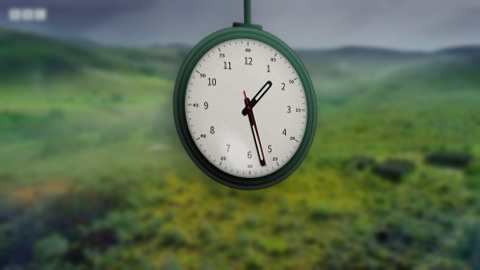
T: 1:27:27
